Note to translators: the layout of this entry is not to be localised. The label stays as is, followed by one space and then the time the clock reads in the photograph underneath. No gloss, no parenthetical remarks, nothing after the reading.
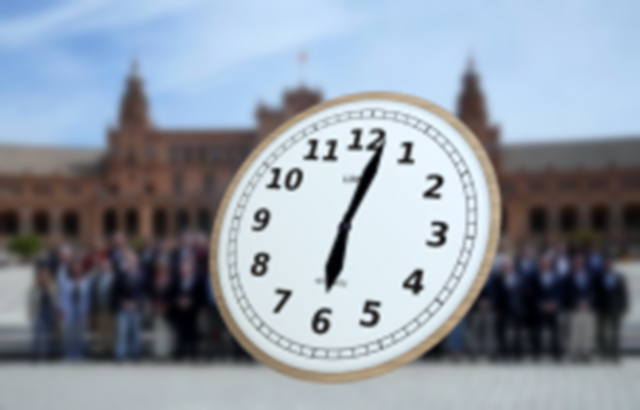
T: 6:02
